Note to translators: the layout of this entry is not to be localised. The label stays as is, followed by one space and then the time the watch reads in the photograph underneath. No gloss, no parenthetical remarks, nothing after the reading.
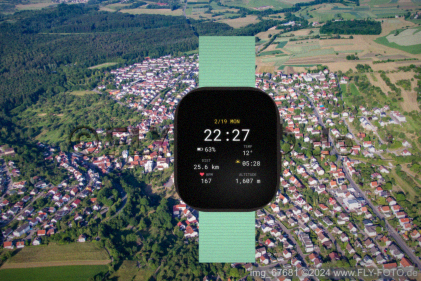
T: 22:27
